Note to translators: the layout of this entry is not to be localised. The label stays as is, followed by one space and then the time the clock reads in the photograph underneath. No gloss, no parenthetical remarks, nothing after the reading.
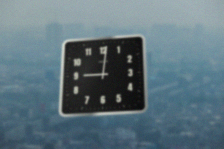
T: 9:01
